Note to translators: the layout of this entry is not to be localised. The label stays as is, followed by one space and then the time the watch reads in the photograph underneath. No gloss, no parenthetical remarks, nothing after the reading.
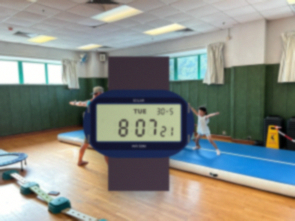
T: 8:07:21
